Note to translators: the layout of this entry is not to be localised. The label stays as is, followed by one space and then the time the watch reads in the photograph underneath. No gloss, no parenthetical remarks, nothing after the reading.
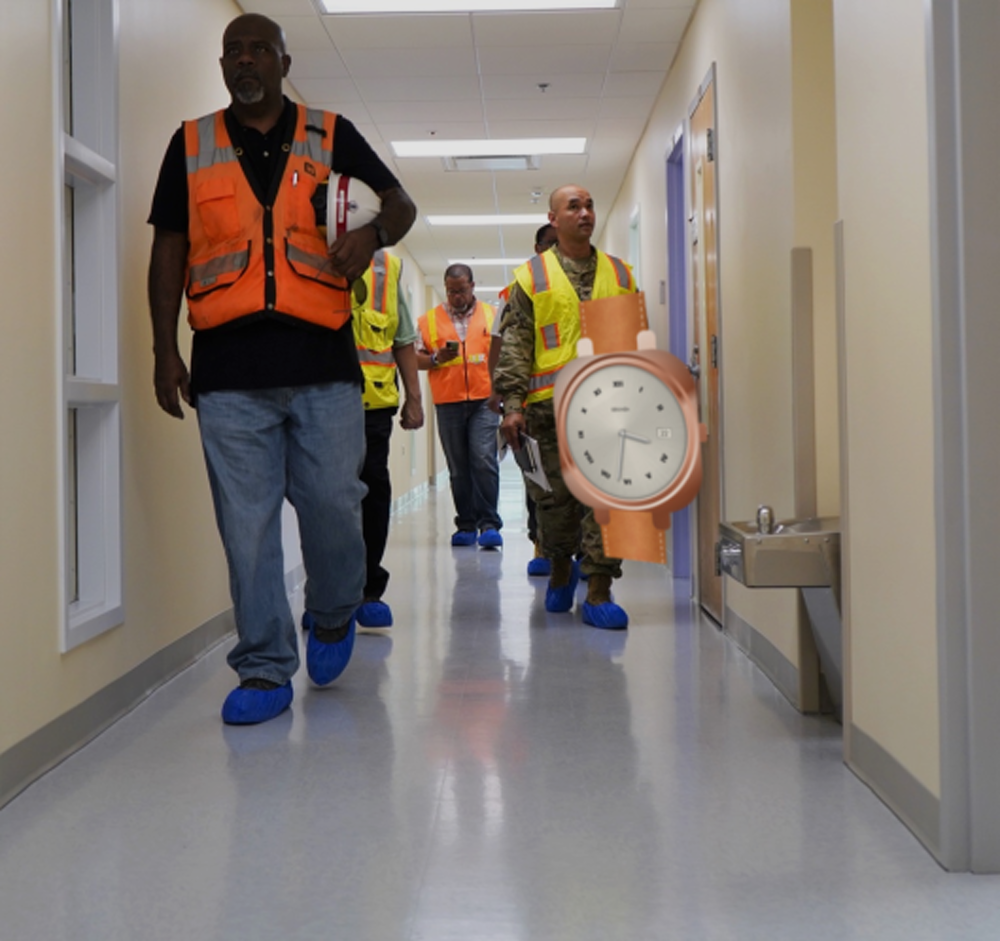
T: 3:32
